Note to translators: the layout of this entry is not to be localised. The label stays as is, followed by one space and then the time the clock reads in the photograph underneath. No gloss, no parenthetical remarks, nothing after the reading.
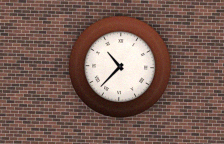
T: 10:37
